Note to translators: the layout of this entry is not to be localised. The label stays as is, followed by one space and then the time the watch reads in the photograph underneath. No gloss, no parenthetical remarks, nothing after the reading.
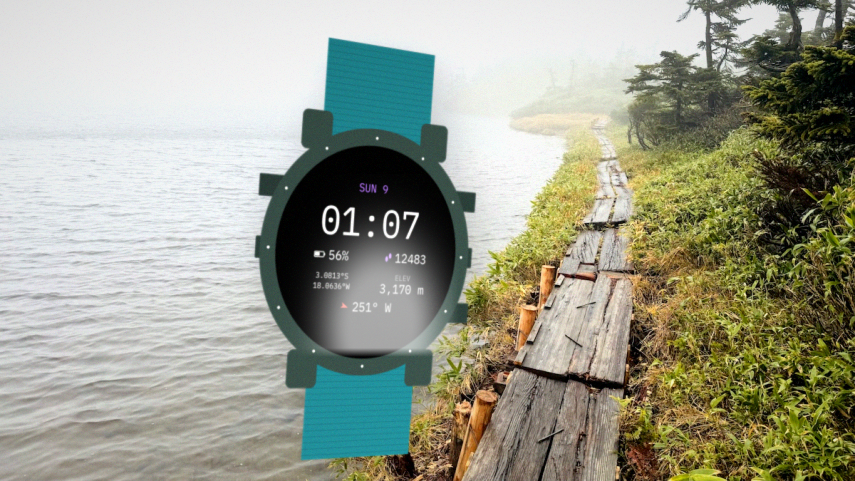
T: 1:07
